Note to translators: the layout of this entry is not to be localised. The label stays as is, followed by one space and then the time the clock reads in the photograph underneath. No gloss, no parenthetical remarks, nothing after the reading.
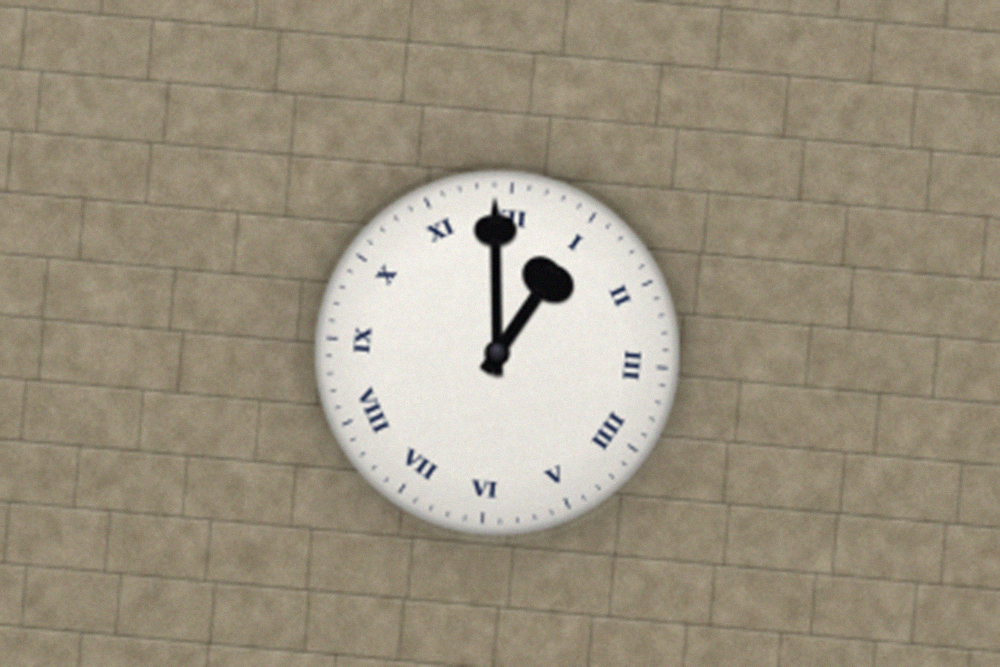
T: 12:59
